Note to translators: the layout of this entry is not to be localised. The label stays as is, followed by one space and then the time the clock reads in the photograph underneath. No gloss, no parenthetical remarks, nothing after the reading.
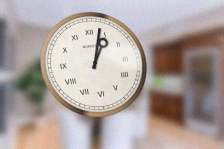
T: 1:03
